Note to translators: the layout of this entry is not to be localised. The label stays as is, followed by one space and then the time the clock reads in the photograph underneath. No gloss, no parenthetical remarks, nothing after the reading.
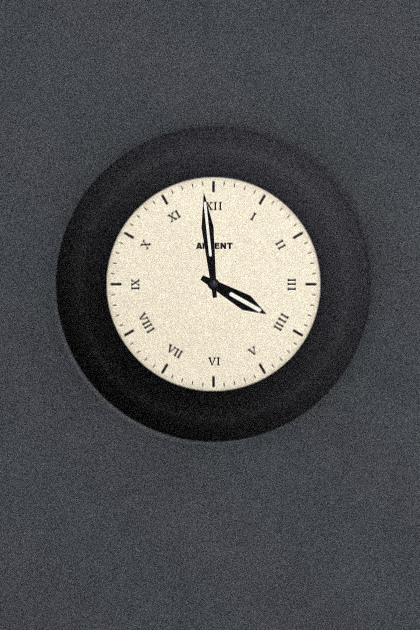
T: 3:59
